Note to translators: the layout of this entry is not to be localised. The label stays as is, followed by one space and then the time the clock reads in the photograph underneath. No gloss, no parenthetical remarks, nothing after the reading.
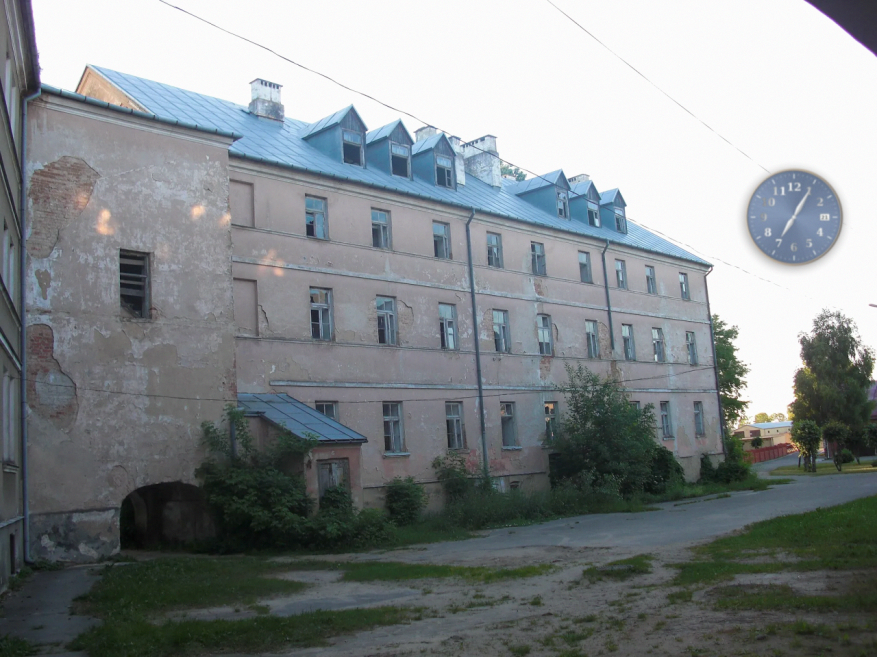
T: 7:05
